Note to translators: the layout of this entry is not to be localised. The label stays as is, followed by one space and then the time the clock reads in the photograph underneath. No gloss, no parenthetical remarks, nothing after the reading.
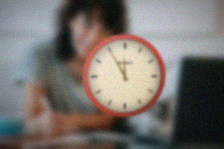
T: 11:55
